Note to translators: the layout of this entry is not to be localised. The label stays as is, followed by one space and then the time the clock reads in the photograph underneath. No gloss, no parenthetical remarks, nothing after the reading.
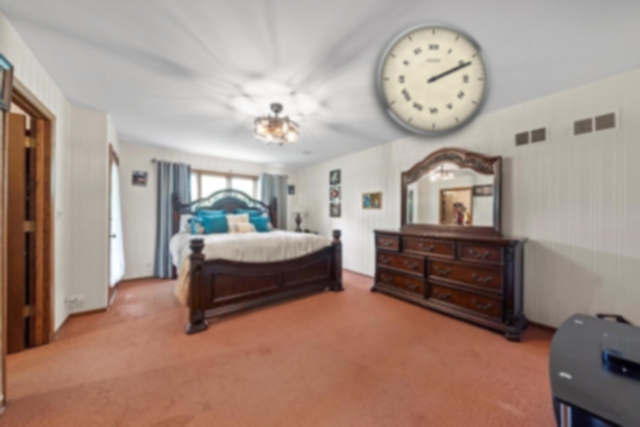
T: 2:11
